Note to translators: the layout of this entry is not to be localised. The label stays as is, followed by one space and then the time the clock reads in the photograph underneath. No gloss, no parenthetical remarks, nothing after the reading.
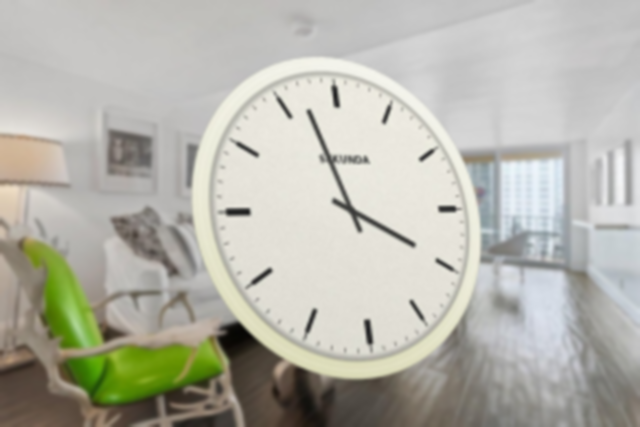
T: 3:57
